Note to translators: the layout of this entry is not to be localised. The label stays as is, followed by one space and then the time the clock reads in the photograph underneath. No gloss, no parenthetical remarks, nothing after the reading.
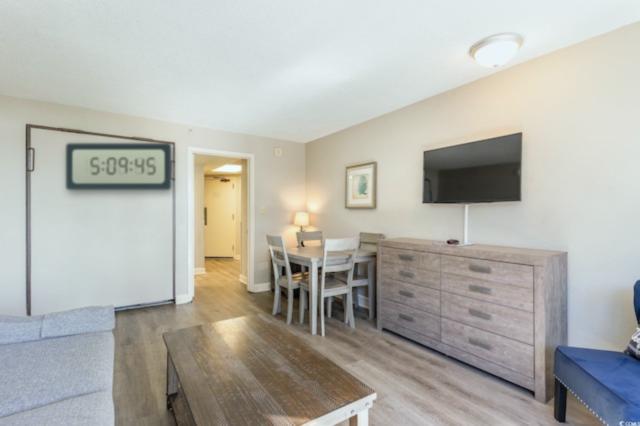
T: 5:09:45
